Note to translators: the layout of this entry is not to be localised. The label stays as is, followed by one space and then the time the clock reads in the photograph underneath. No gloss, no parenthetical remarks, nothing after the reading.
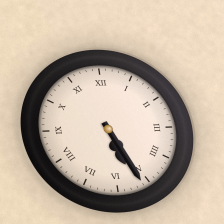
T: 5:26
